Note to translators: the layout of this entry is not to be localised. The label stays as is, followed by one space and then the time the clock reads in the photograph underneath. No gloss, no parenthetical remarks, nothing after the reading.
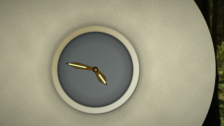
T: 4:47
